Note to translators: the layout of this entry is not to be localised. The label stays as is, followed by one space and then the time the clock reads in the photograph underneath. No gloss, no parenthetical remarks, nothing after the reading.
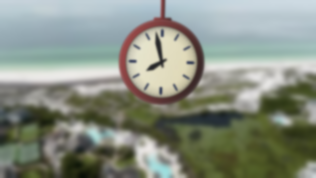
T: 7:58
